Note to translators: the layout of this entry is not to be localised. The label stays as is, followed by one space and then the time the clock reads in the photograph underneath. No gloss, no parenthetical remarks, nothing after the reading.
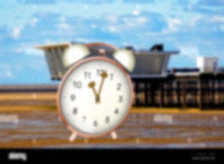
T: 11:02
